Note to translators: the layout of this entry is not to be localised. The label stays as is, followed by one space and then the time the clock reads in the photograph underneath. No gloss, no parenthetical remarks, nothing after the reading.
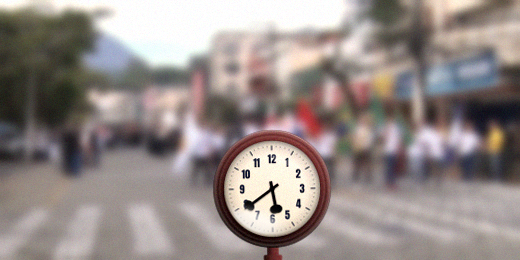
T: 5:39
